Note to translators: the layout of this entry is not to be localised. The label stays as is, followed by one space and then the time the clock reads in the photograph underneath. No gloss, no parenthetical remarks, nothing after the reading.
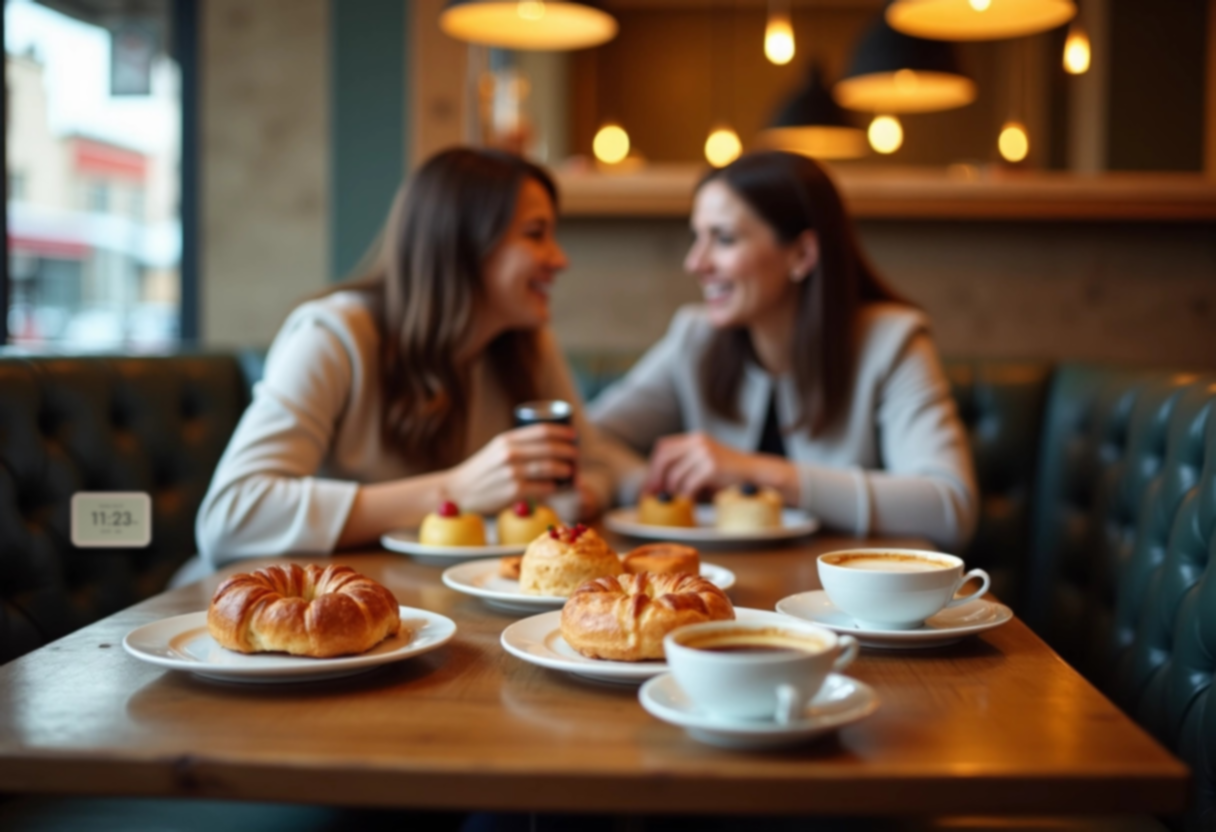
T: 11:23
